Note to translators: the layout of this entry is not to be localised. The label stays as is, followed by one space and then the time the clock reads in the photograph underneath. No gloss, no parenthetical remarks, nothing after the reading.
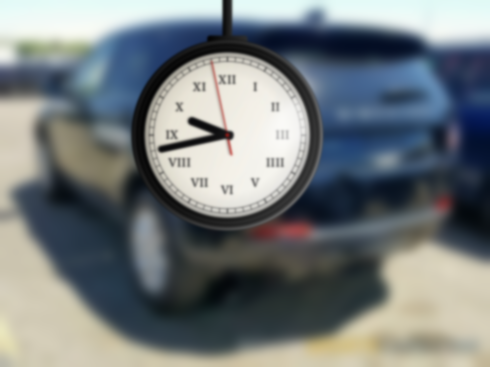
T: 9:42:58
